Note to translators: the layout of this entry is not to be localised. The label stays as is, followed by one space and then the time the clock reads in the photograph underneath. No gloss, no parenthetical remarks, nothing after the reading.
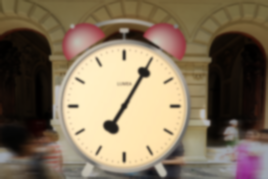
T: 7:05
